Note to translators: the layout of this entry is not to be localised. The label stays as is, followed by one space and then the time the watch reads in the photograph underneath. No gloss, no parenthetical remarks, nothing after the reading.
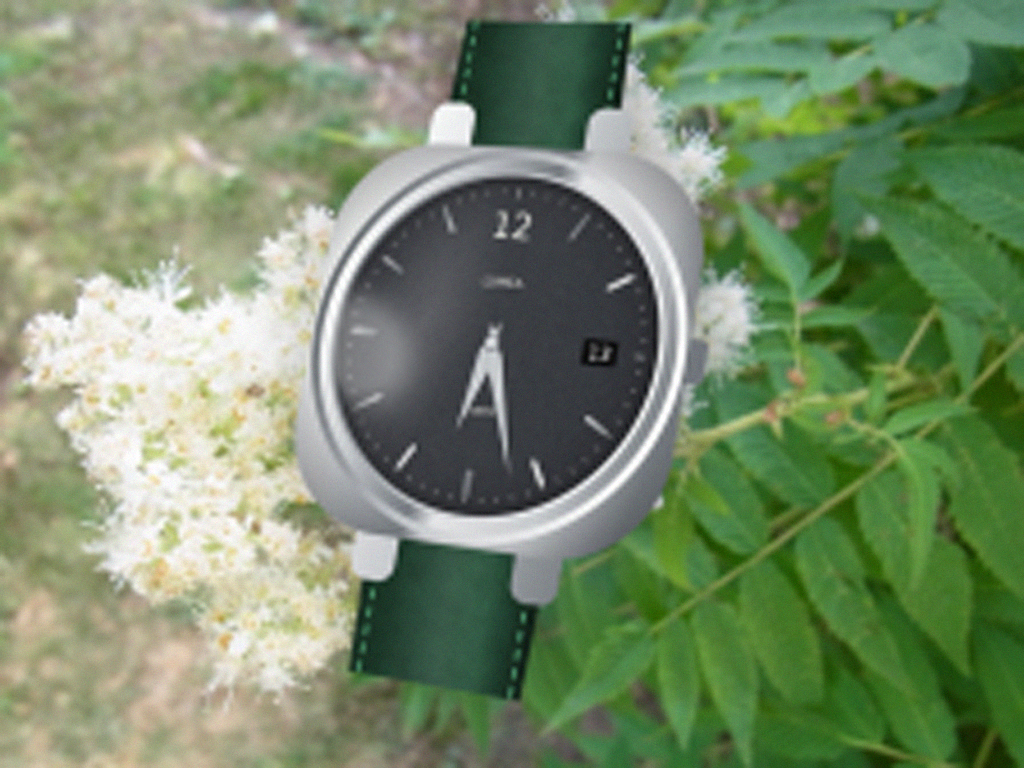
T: 6:27
